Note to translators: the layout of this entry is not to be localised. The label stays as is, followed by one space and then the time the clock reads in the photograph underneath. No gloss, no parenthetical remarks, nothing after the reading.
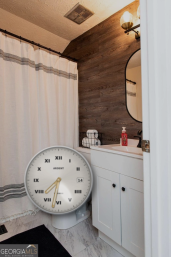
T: 7:32
